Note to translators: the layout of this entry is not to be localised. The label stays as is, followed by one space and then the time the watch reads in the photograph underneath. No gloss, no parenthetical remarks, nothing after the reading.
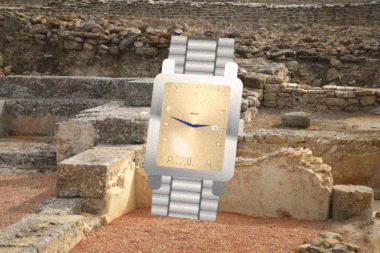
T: 2:48
